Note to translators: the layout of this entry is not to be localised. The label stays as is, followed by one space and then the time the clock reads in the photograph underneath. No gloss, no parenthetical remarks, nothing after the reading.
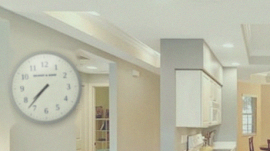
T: 7:37
